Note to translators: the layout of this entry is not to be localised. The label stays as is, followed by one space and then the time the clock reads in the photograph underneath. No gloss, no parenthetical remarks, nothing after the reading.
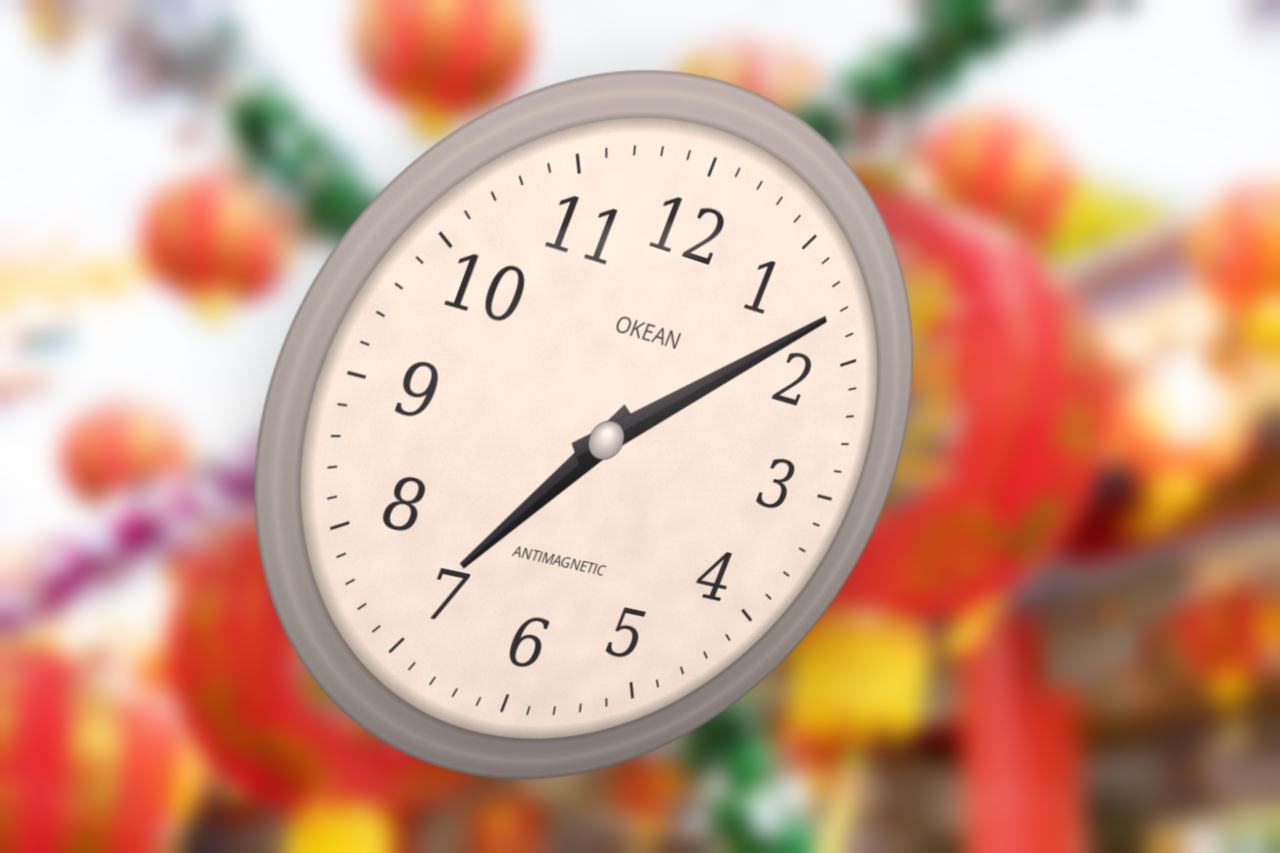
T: 7:08
